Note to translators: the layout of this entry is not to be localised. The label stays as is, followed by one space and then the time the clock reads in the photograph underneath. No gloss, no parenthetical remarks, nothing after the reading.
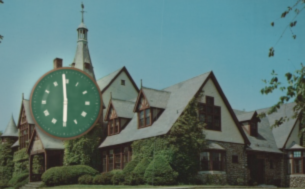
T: 5:59
